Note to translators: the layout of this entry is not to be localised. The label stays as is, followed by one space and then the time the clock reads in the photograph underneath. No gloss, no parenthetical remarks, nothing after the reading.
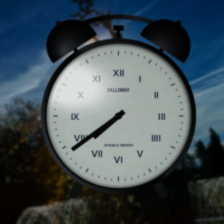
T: 7:39
